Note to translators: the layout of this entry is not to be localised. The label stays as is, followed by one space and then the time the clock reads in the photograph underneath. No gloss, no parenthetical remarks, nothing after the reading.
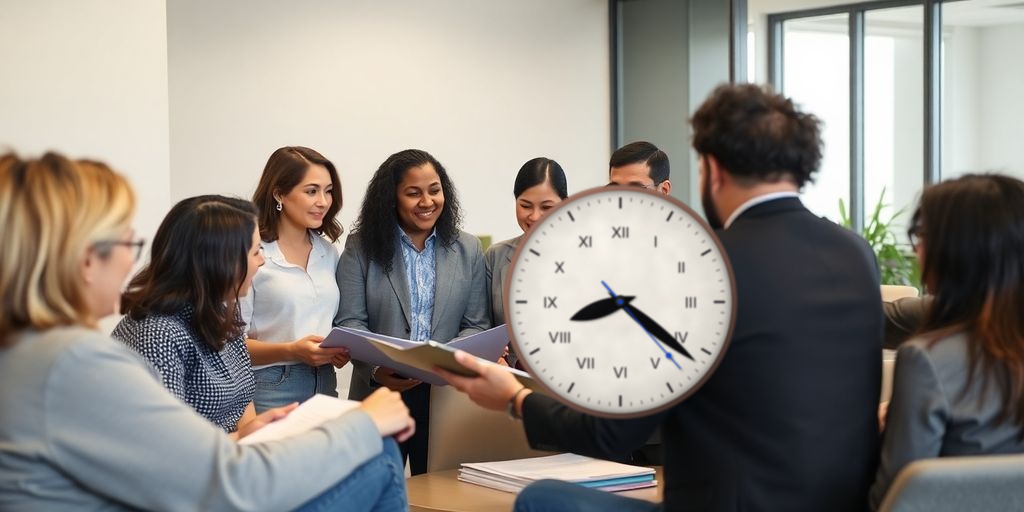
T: 8:21:23
